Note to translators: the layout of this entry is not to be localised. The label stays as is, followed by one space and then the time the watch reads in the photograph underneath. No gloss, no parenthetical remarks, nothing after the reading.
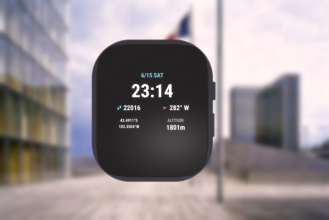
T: 23:14
